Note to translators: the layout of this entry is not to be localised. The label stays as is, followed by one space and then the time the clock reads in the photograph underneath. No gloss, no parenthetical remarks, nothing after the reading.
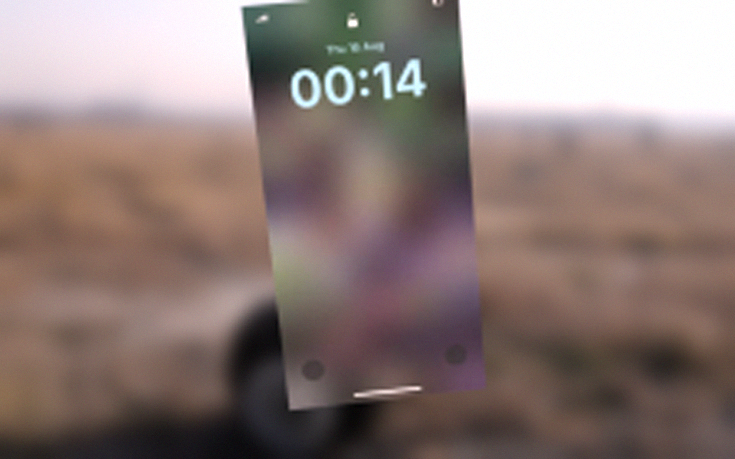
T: 0:14
